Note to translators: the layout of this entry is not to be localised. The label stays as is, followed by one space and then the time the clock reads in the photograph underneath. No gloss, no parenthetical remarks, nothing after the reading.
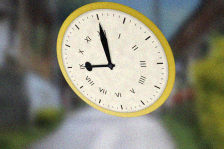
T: 9:00
